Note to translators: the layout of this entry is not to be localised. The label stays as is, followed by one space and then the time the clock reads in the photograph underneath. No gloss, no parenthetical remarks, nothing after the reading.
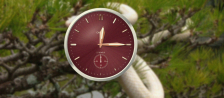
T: 12:15
